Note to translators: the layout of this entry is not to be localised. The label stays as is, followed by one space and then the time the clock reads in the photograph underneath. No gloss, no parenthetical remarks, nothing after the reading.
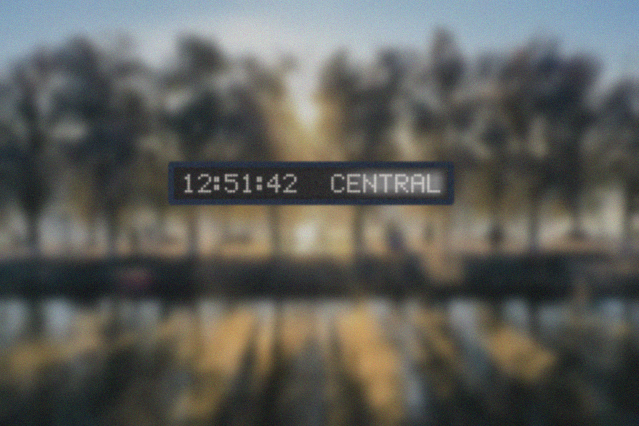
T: 12:51:42
